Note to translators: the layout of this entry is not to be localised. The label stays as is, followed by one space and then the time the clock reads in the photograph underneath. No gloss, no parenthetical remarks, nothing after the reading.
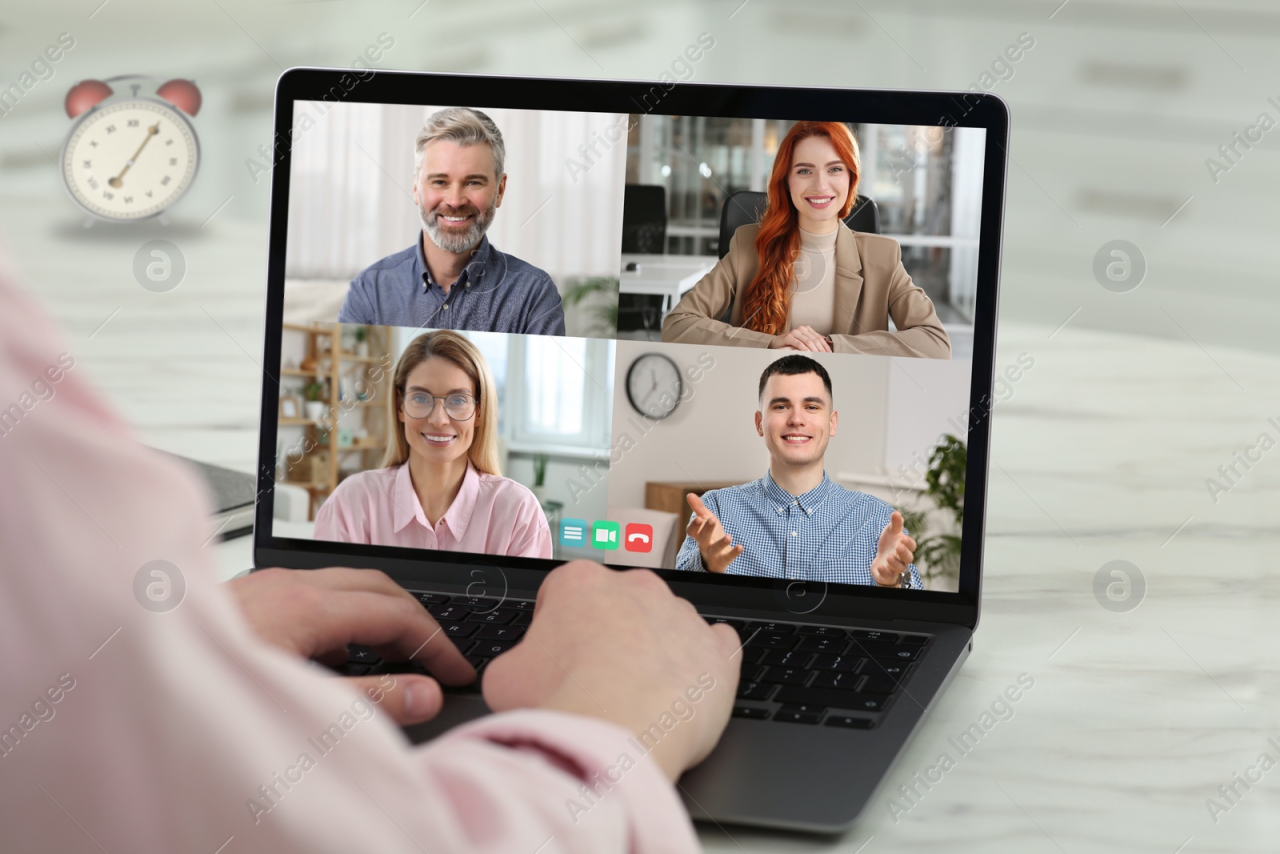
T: 7:05
